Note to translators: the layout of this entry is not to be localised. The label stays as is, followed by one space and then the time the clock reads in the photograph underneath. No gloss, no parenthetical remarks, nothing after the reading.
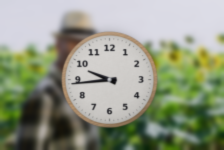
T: 9:44
